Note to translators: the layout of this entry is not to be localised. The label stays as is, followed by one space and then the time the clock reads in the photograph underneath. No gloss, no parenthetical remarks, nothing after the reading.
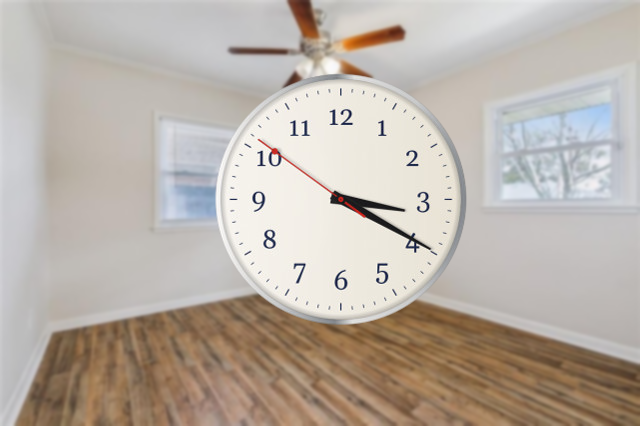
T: 3:19:51
